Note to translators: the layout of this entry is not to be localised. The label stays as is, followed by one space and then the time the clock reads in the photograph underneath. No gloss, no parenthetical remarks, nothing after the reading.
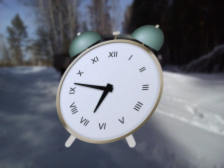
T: 6:47
